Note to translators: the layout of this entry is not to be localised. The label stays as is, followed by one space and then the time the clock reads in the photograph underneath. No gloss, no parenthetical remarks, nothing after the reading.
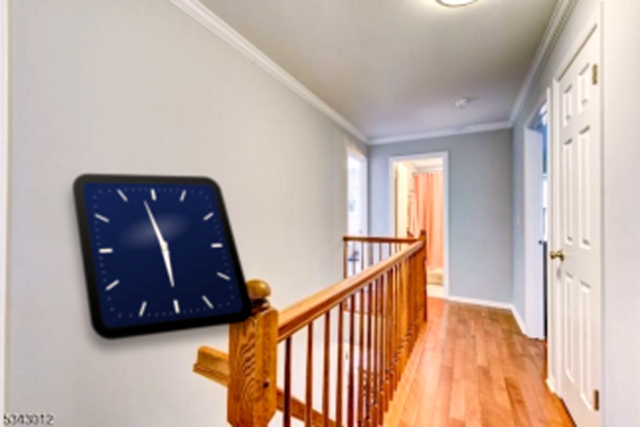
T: 5:58
